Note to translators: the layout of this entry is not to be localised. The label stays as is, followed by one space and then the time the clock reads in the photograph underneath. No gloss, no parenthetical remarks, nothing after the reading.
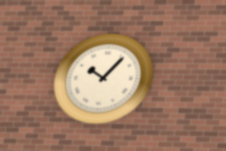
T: 10:06
